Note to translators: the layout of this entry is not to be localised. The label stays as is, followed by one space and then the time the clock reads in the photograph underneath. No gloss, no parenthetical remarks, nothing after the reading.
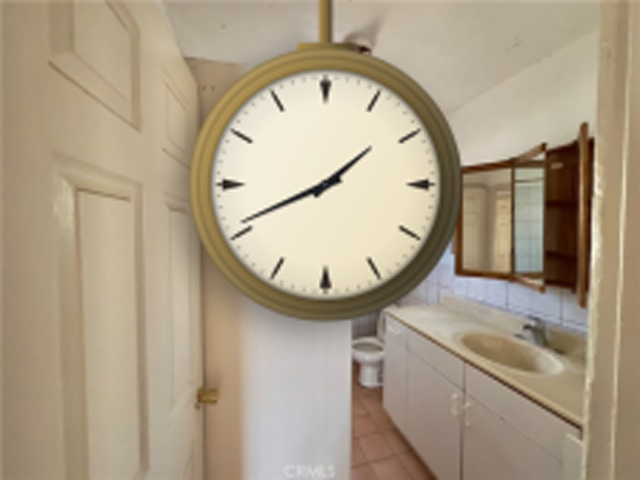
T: 1:41
